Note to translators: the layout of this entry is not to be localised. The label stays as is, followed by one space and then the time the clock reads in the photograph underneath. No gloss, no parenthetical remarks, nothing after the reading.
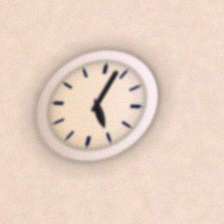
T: 5:03
